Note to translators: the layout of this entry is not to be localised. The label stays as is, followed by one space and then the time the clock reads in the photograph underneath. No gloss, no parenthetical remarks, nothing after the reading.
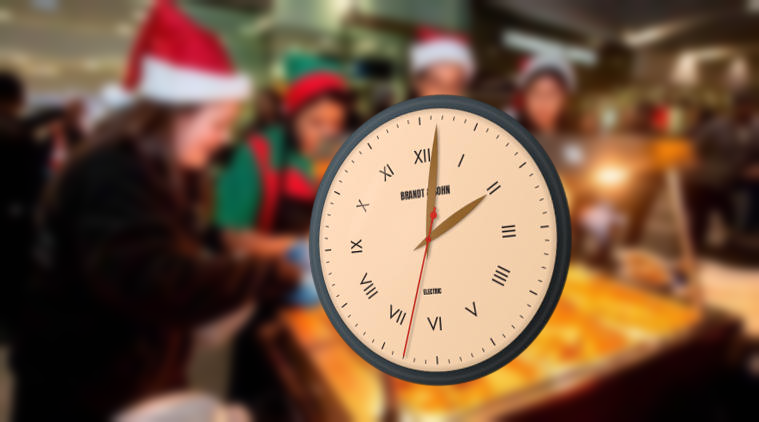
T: 2:01:33
